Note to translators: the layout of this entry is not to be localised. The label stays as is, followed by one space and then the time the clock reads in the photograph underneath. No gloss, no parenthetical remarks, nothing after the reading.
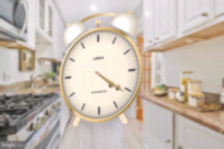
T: 4:21
